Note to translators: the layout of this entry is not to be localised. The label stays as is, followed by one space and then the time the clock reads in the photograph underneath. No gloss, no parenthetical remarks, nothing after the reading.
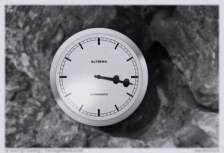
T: 3:17
